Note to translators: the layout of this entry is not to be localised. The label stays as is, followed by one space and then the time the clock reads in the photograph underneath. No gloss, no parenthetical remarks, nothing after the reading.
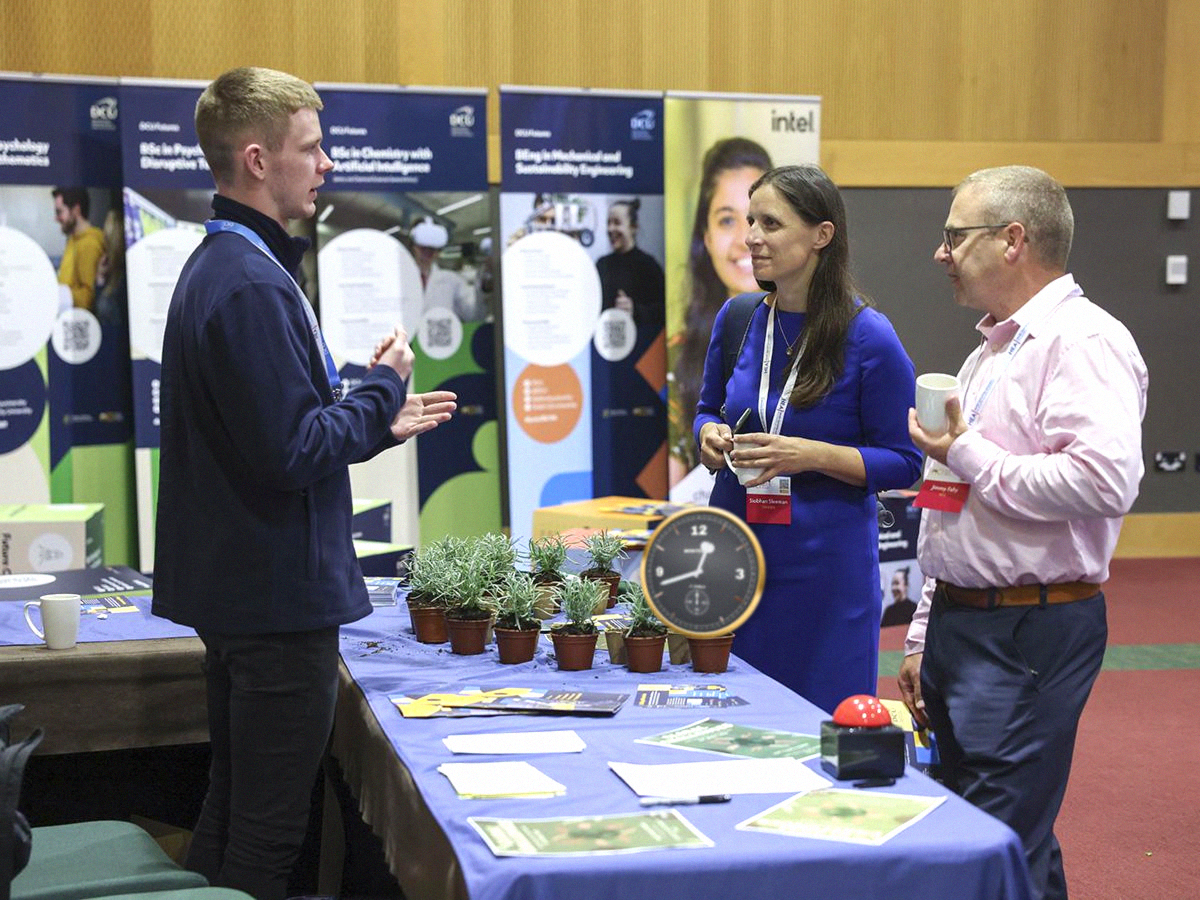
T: 12:42
